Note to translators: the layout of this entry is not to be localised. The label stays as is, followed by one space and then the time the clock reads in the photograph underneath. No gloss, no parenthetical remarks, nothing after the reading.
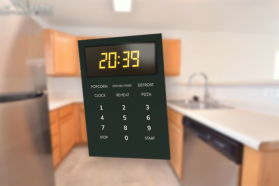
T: 20:39
